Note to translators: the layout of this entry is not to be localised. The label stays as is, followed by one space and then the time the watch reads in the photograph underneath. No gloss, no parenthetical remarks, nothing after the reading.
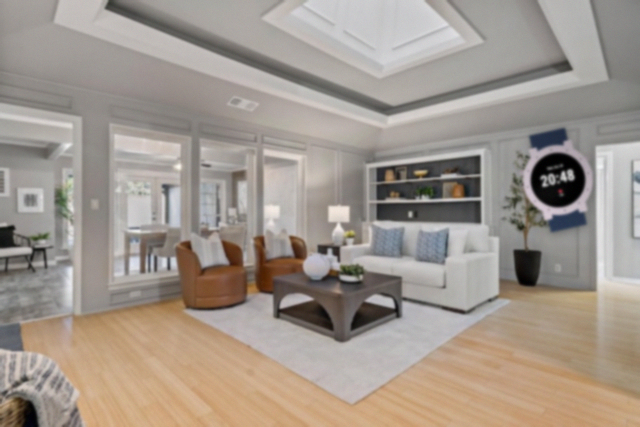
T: 20:48
